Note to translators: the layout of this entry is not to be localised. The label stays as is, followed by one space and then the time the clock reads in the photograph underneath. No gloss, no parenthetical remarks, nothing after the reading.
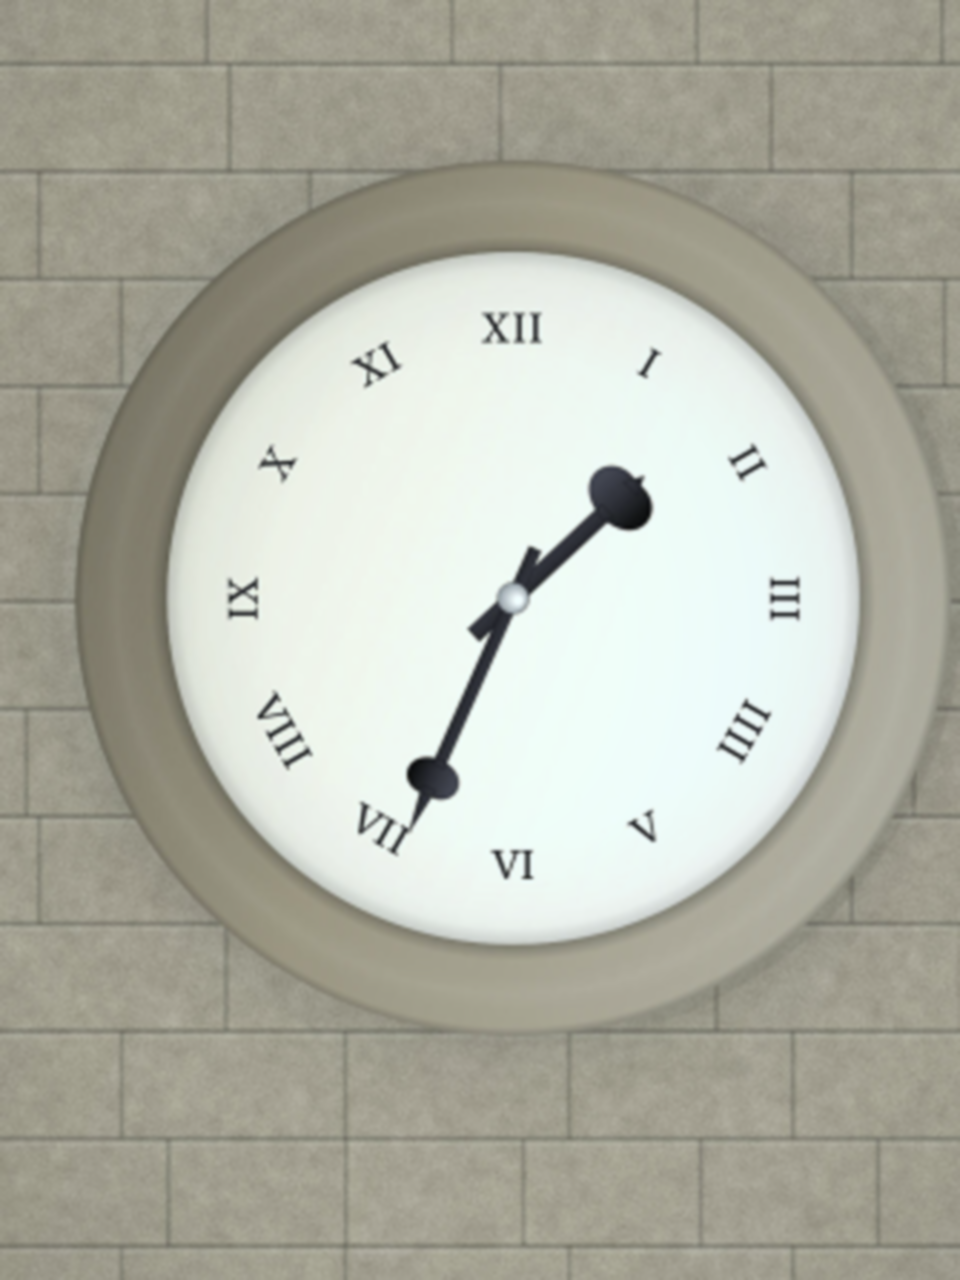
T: 1:34
